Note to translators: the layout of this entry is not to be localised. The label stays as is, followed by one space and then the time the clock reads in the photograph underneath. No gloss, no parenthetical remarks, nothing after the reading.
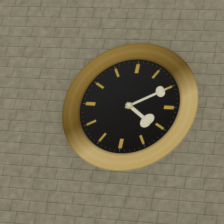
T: 4:10
